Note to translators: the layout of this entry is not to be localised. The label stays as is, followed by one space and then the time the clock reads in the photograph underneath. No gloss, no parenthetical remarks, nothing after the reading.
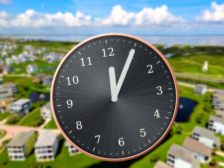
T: 12:05
